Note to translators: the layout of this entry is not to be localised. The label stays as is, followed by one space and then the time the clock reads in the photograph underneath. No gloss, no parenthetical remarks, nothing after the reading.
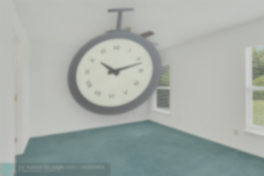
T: 10:12
